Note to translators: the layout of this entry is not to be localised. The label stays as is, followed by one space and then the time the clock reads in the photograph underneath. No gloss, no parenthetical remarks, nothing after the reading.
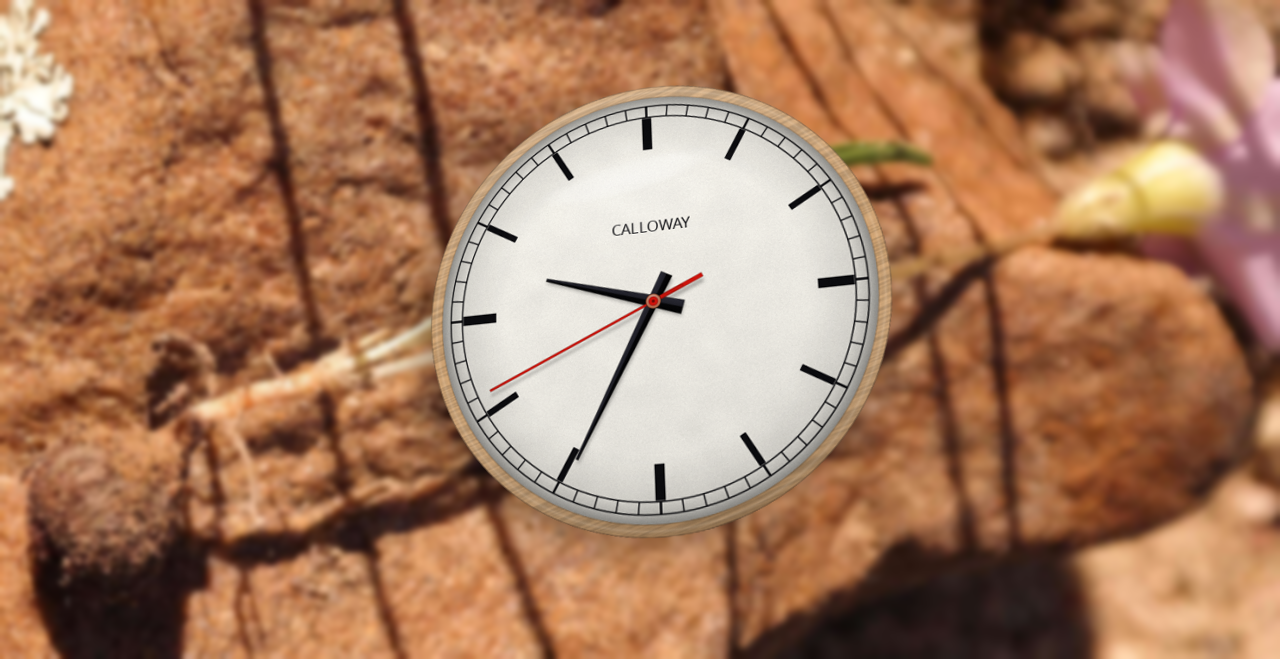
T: 9:34:41
